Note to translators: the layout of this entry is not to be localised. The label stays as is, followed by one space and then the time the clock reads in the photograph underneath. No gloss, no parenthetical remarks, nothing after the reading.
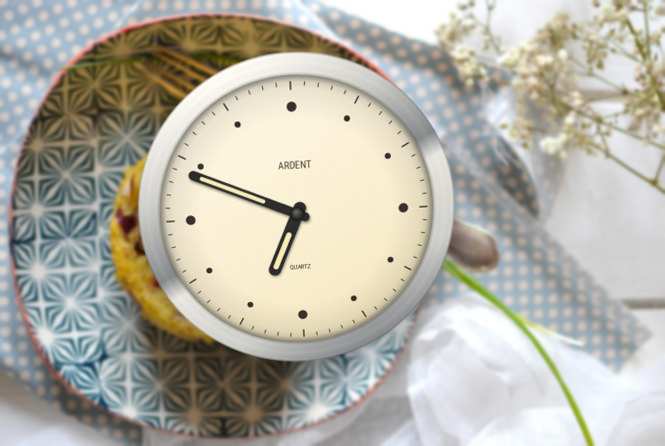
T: 6:49
